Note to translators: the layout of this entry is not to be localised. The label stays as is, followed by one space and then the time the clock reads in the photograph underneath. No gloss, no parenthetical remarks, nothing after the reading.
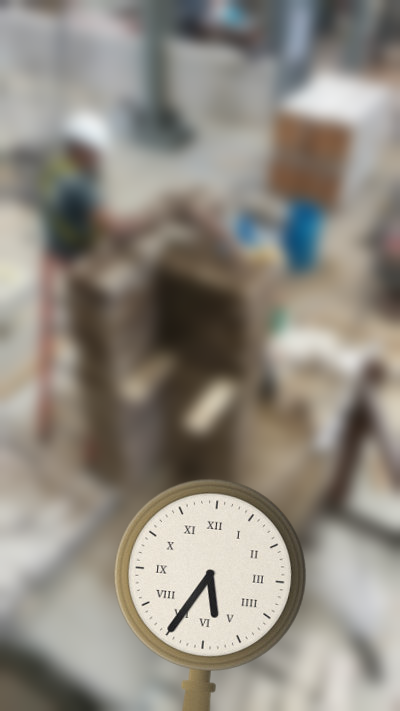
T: 5:35
